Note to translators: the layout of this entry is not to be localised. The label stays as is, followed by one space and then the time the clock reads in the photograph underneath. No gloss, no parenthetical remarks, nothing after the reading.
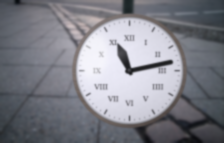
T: 11:13
